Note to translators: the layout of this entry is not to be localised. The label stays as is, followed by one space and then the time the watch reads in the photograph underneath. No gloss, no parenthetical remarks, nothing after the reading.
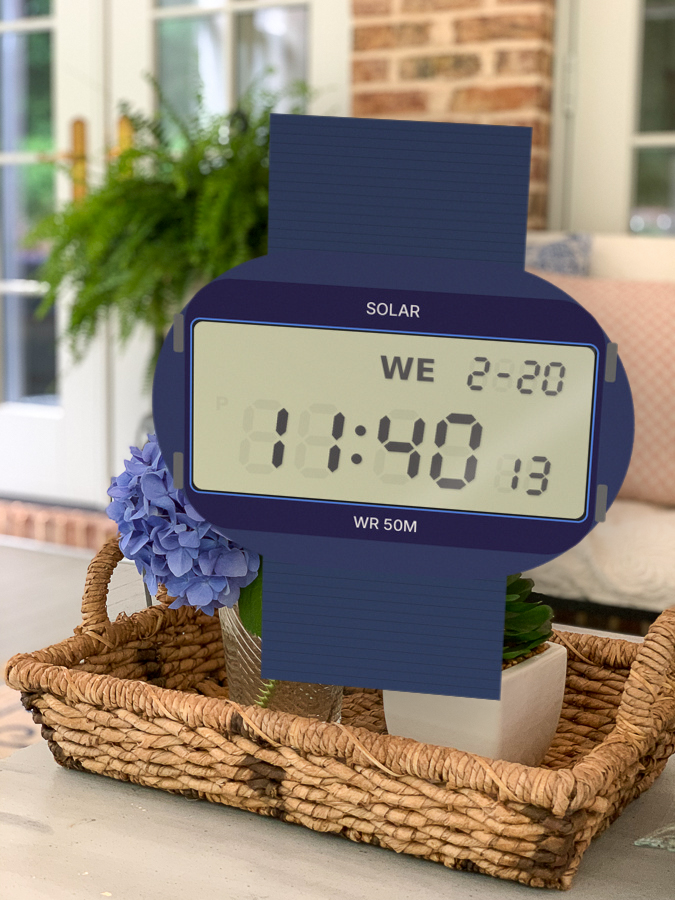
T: 11:40:13
